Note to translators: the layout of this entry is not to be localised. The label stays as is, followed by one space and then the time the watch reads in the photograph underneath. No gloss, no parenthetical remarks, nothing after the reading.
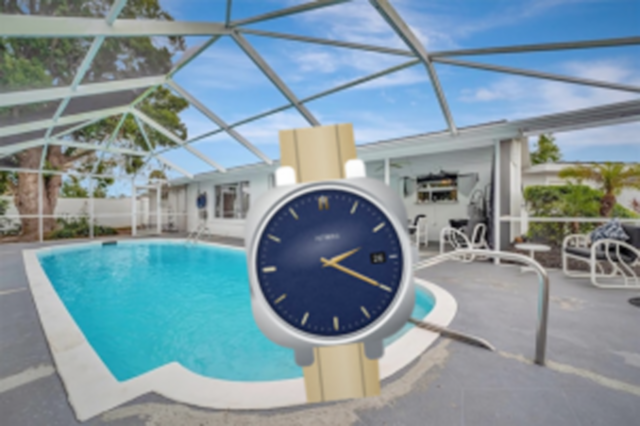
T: 2:20
